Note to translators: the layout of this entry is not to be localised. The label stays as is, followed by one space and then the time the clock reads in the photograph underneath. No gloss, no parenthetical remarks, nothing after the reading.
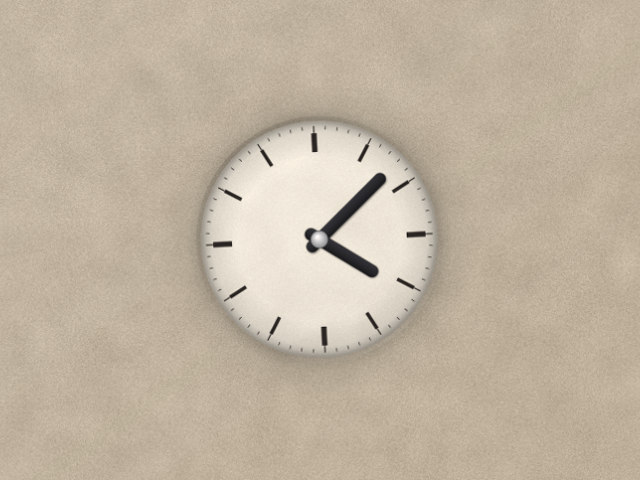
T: 4:08
